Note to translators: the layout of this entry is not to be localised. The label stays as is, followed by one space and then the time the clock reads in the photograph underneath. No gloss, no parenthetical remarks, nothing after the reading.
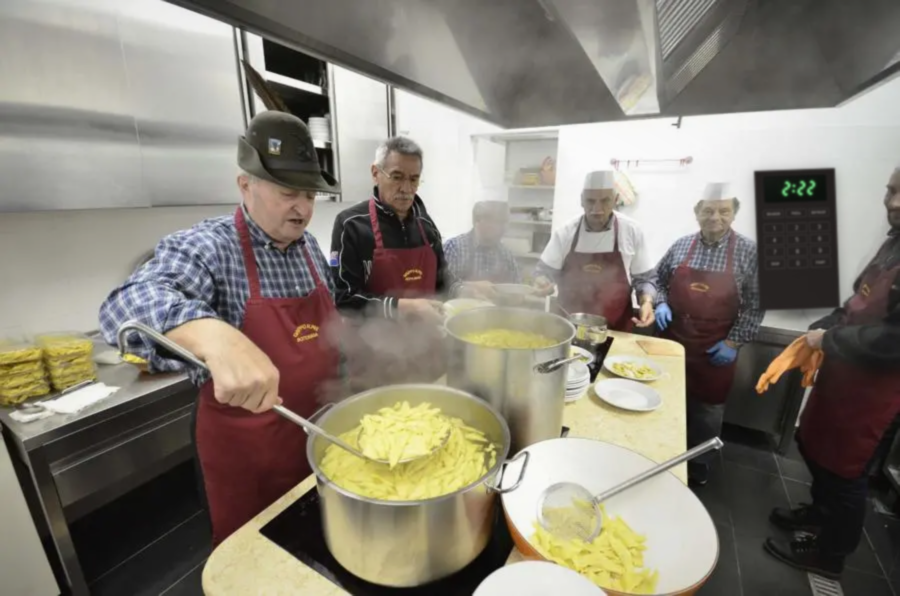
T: 2:22
